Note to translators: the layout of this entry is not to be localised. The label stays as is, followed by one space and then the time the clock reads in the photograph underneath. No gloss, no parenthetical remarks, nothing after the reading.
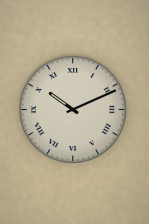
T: 10:11
